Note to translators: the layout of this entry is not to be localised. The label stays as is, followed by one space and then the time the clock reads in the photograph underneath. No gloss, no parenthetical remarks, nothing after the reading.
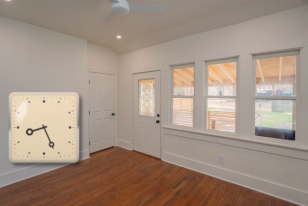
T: 8:26
